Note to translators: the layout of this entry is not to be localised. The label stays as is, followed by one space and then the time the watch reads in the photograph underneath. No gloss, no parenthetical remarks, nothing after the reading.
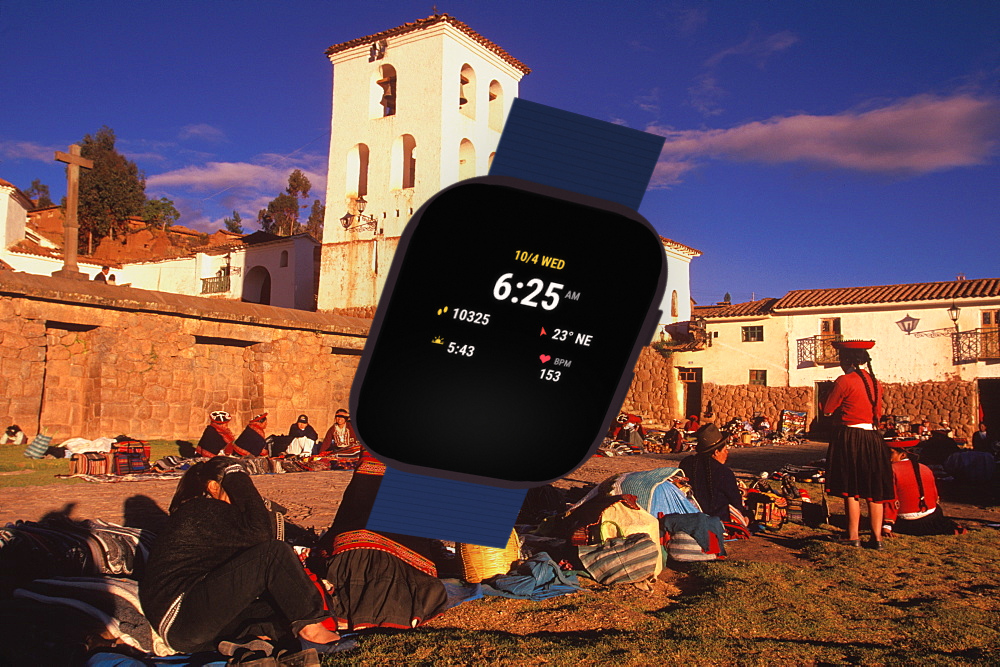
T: 6:25
